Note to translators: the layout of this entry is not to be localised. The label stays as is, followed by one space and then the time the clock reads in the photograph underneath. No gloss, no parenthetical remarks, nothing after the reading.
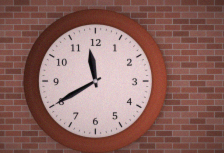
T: 11:40
